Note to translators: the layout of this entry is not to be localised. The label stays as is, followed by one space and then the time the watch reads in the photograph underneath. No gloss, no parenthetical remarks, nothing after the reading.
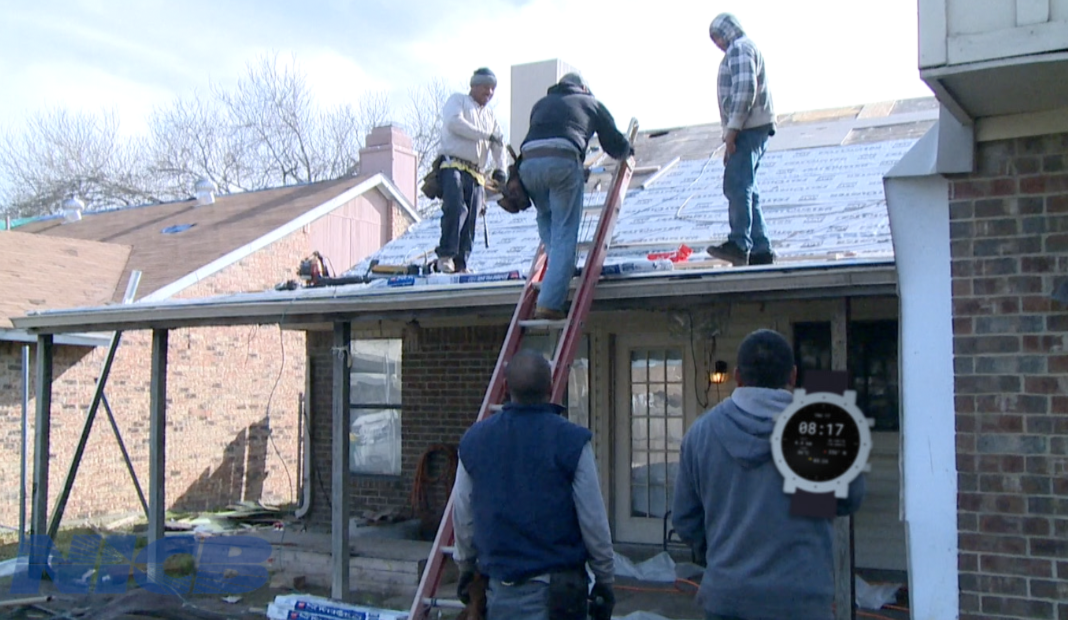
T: 8:17
